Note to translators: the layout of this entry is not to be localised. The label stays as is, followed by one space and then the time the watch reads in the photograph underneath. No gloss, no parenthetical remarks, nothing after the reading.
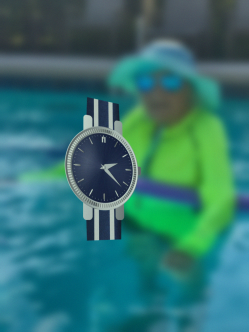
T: 2:22
